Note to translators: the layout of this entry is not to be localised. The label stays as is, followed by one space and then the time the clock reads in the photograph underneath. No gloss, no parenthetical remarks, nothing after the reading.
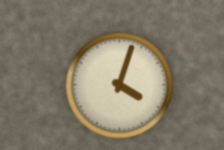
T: 4:03
